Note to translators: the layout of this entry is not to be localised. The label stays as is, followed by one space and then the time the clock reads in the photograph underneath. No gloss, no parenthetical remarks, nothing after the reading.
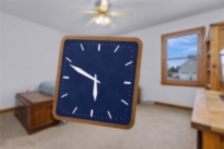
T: 5:49
